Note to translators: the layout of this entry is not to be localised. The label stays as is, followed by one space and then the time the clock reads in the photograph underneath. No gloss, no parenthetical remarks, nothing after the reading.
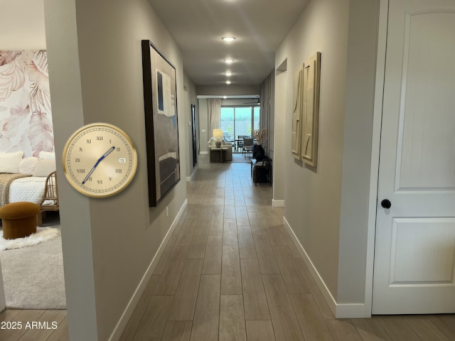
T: 1:36
